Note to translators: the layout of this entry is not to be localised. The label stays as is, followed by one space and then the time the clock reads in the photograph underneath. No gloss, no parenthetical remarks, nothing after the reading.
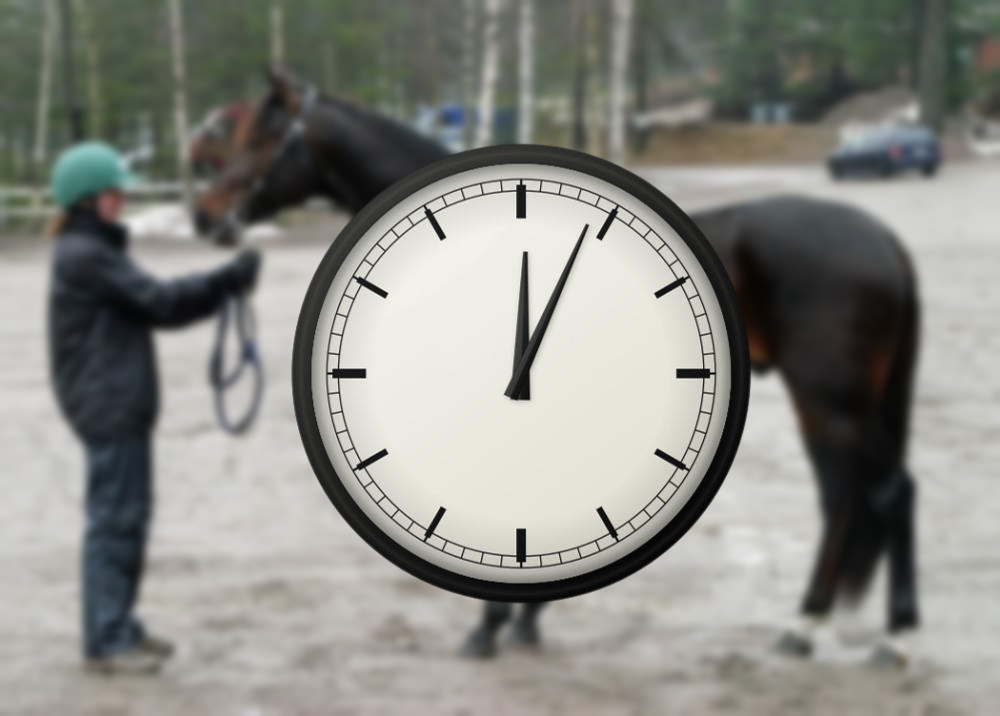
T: 12:04
